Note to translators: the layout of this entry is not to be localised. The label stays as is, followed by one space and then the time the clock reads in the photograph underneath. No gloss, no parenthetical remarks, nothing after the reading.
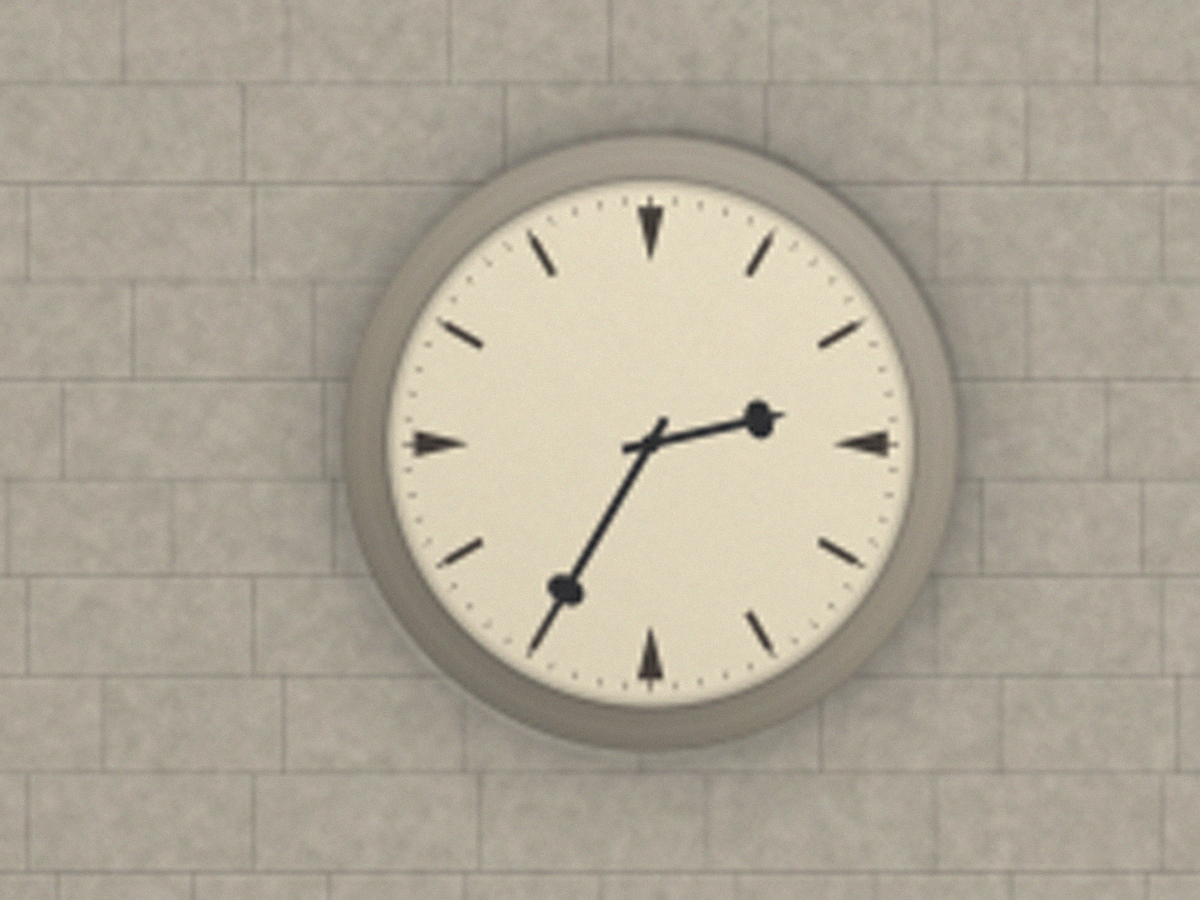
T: 2:35
